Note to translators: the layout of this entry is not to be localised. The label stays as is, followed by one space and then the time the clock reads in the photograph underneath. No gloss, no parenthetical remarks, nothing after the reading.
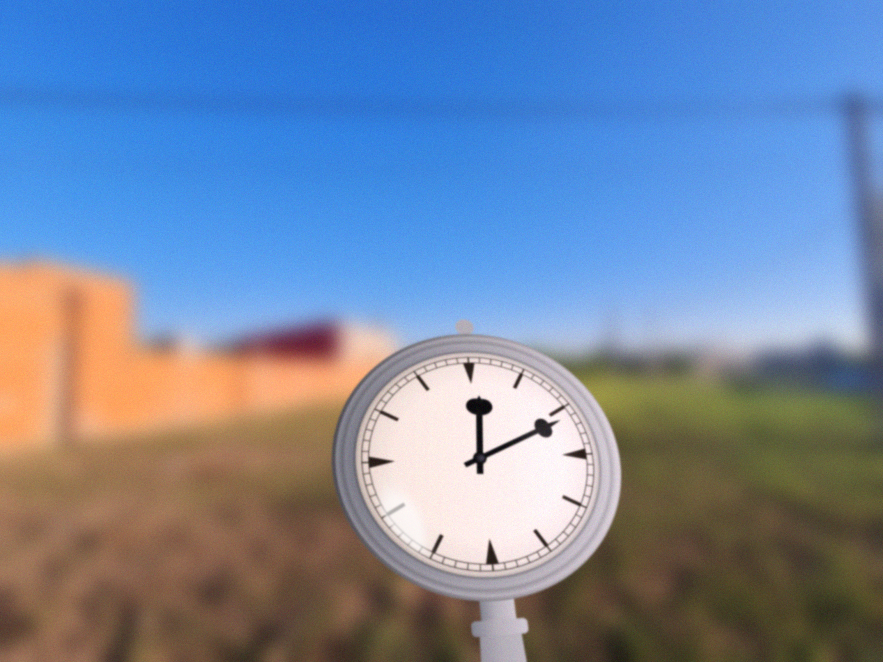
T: 12:11
